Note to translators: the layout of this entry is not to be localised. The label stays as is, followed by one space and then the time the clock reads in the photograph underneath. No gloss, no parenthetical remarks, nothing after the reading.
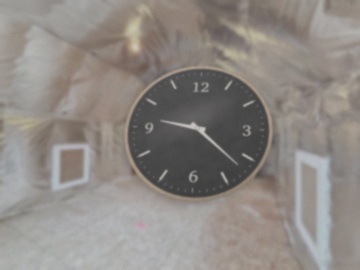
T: 9:22
